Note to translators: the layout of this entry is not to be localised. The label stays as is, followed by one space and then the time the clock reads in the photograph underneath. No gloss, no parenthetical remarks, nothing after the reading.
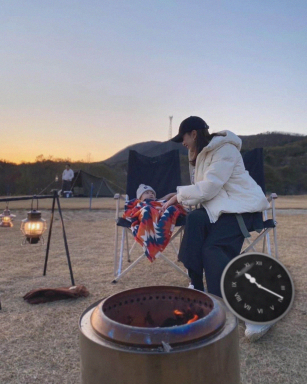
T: 10:19
